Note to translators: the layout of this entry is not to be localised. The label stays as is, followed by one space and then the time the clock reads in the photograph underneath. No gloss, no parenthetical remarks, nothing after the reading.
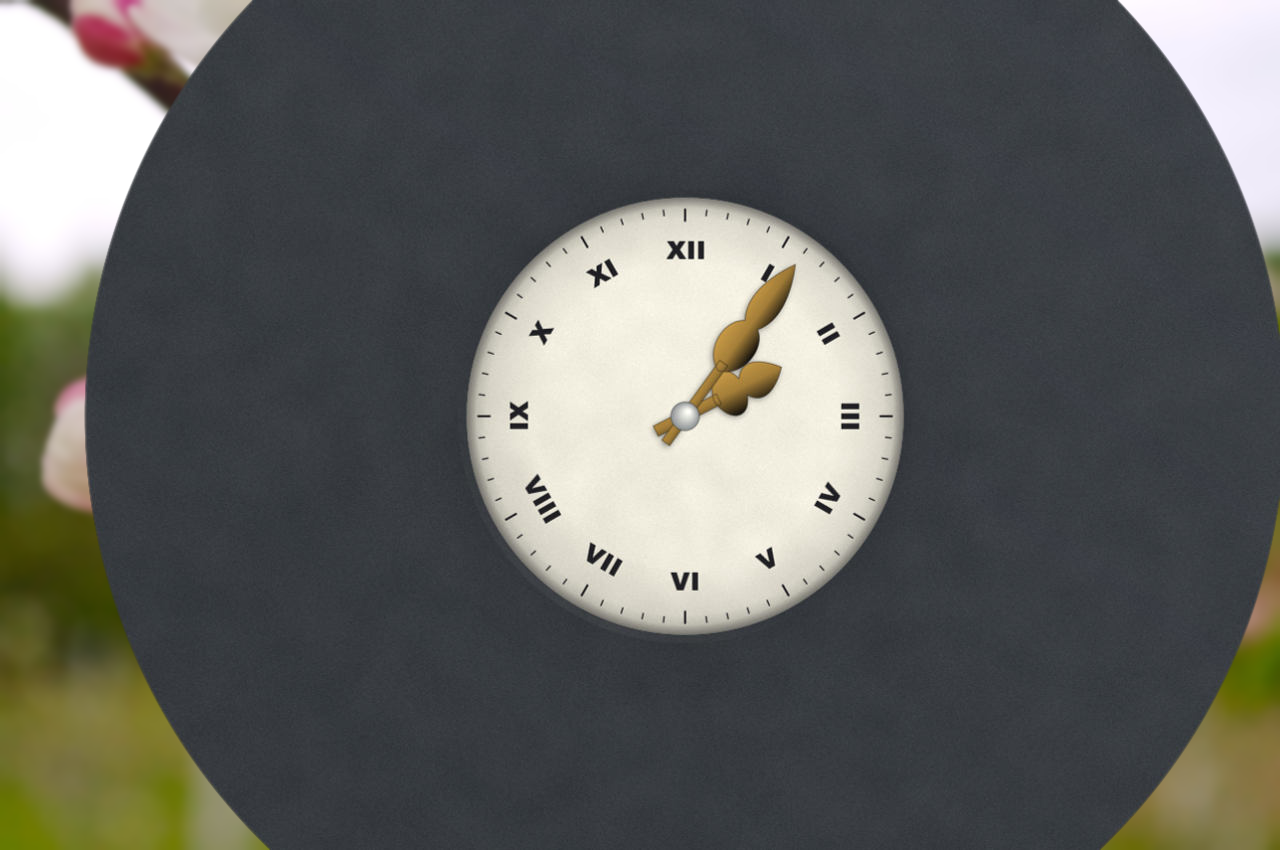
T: 2:06
